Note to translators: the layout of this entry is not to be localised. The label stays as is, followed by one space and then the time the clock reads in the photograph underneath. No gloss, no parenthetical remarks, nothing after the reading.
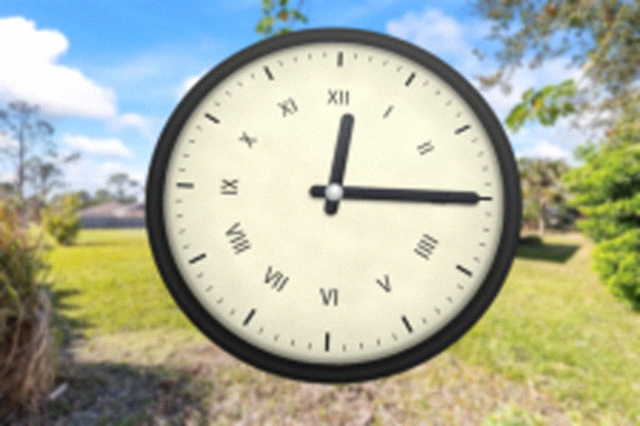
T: 12:15
